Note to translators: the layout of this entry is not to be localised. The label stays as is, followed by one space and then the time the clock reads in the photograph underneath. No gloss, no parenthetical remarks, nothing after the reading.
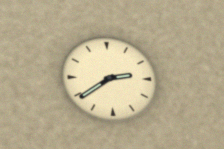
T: 2:39
